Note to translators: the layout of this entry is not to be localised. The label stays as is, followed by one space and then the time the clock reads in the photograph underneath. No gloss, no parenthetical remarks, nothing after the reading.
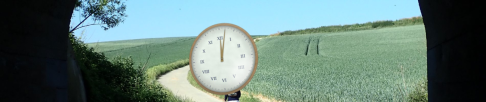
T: 12:02
